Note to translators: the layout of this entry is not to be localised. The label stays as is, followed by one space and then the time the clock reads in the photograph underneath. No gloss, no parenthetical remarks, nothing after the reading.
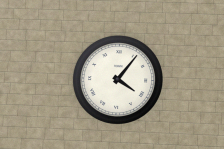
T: 4:06
